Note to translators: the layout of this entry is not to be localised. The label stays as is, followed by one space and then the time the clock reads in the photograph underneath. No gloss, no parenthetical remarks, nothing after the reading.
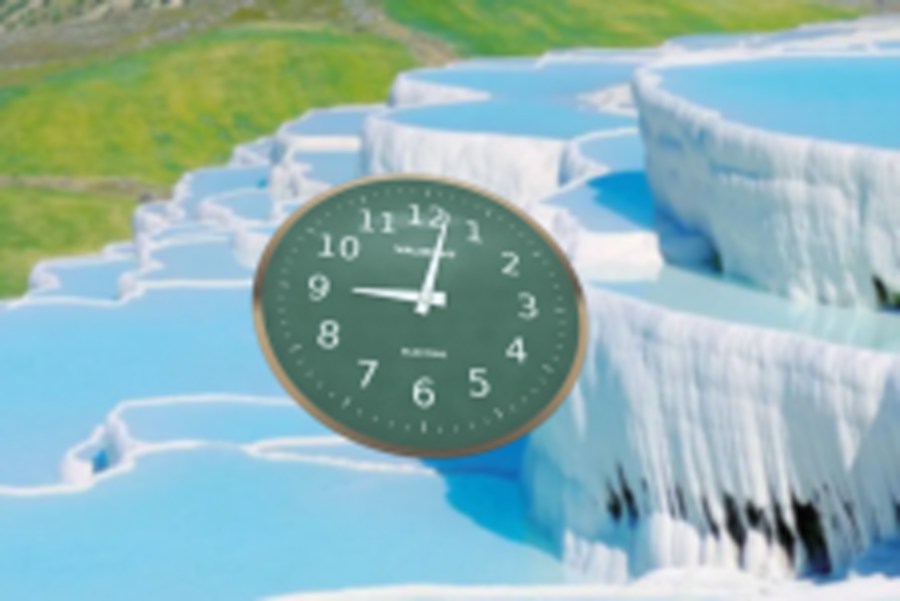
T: 9:02
